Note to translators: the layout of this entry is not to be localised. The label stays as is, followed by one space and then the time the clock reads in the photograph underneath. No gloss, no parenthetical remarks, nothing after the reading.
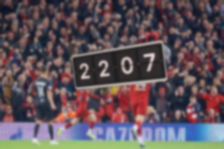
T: 22:07
